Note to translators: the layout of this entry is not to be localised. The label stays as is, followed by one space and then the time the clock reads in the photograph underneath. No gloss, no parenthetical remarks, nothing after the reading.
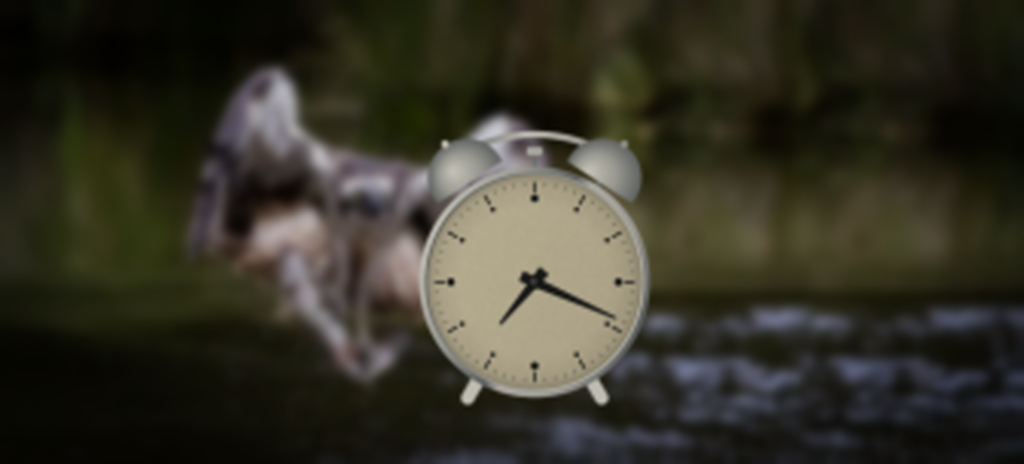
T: 7:19
